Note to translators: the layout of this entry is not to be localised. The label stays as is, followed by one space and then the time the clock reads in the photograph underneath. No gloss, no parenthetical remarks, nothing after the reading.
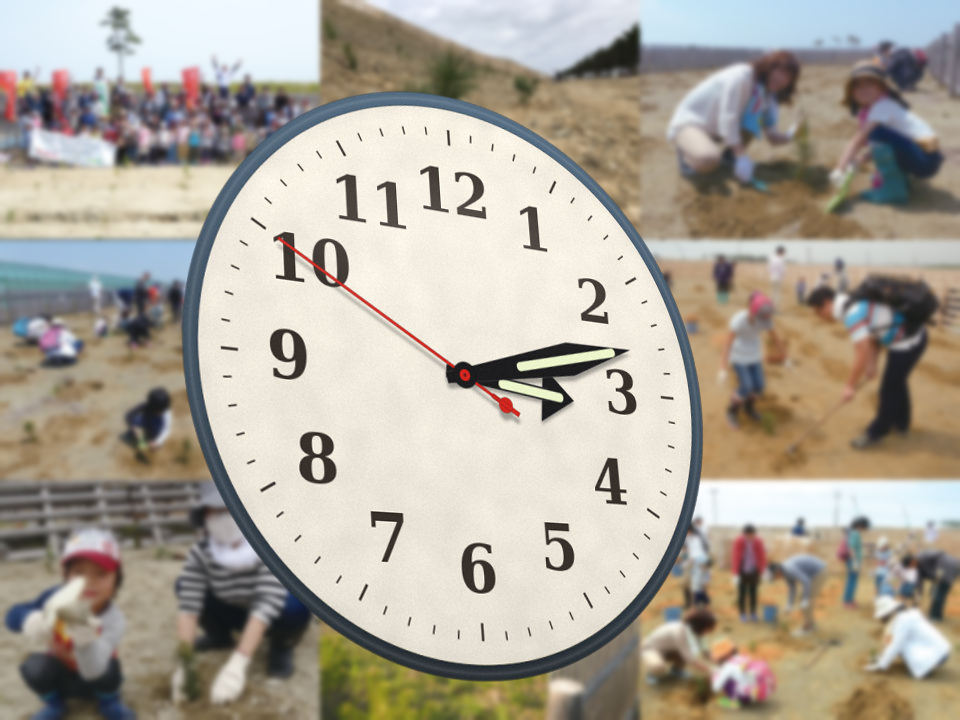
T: 3:12:50
